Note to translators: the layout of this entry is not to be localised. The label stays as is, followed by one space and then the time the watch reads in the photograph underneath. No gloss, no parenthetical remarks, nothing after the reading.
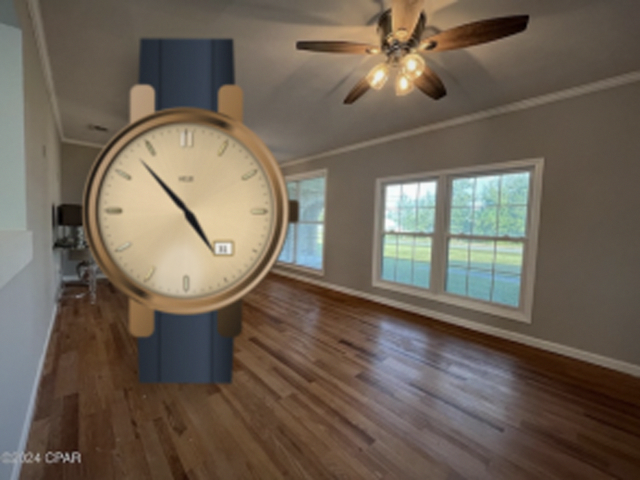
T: 4:53
